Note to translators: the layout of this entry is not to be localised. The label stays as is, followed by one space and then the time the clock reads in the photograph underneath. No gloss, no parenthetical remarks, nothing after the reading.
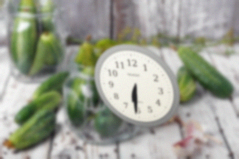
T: 6:31
